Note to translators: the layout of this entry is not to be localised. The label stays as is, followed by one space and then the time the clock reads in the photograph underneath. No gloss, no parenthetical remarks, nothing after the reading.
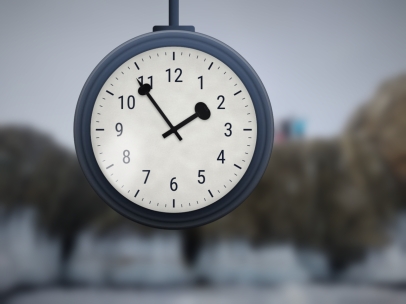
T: 1:54
